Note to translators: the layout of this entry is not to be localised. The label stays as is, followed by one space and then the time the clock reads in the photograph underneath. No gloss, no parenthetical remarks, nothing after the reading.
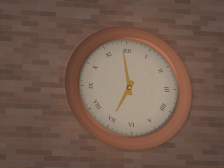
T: 6:59
